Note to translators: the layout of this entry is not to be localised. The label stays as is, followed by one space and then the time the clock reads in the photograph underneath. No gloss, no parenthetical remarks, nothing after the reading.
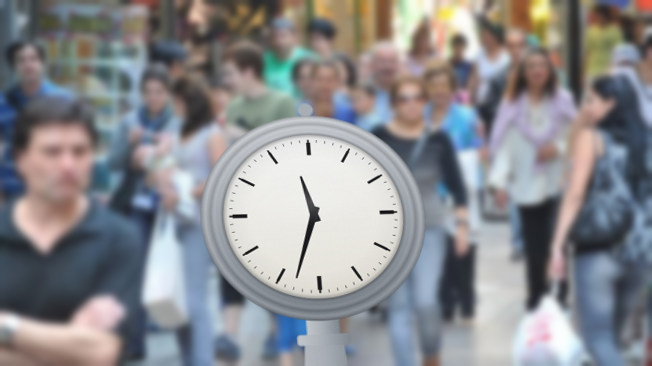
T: 11:33
